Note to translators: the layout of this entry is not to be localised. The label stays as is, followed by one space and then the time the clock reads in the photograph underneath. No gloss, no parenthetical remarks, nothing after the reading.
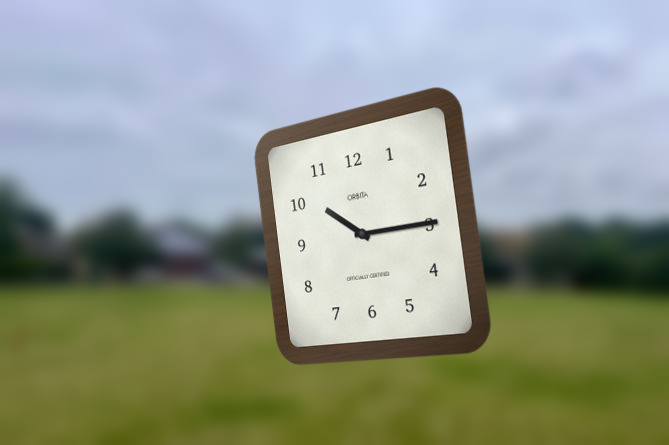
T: 10:15
